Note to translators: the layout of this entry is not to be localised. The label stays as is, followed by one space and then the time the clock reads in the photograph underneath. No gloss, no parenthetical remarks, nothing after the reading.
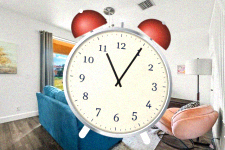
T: 11:05
